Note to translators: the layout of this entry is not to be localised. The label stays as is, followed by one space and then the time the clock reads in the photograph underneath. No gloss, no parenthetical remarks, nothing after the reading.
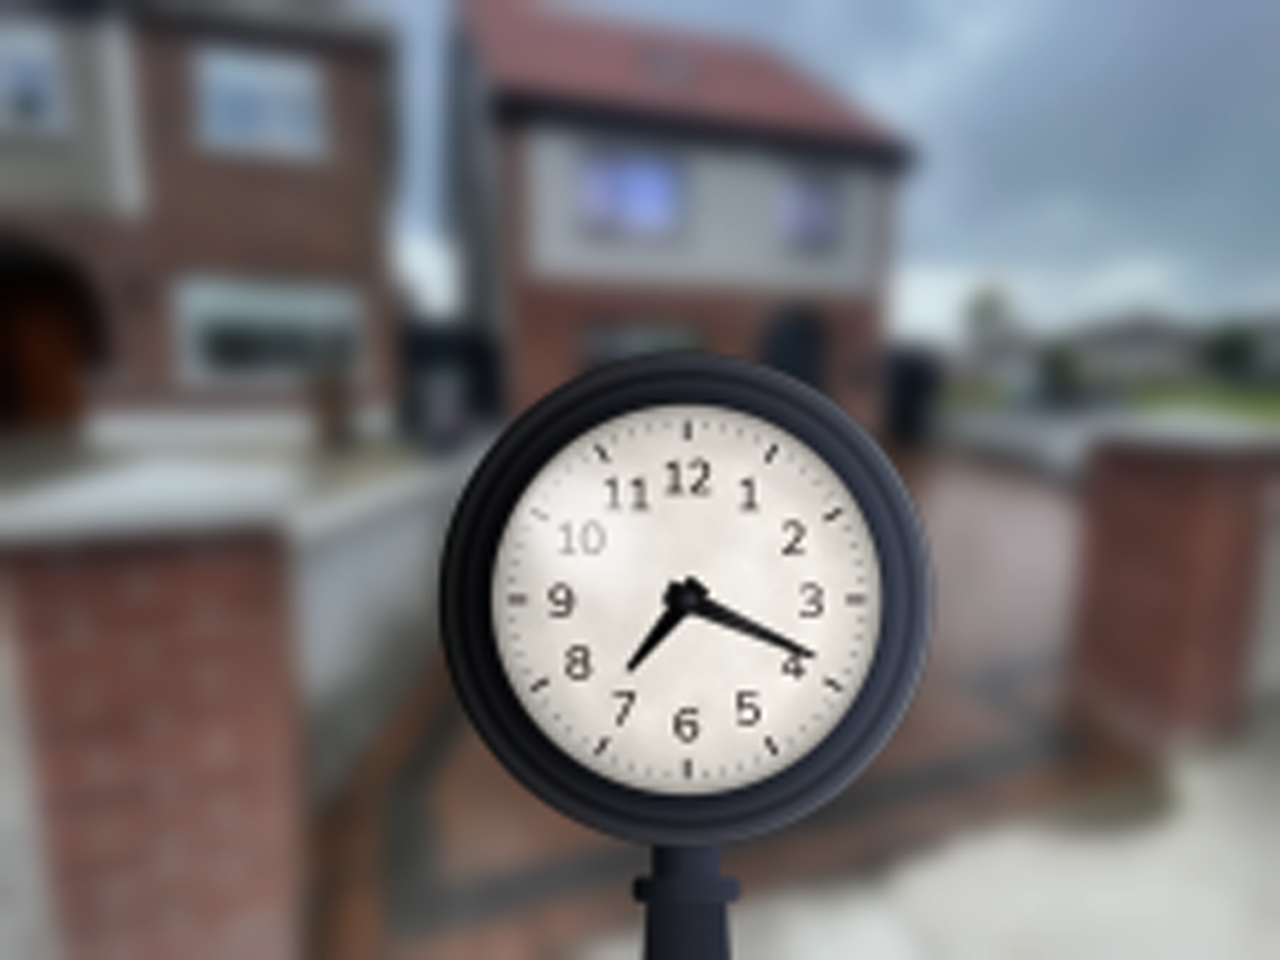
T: 7:19
